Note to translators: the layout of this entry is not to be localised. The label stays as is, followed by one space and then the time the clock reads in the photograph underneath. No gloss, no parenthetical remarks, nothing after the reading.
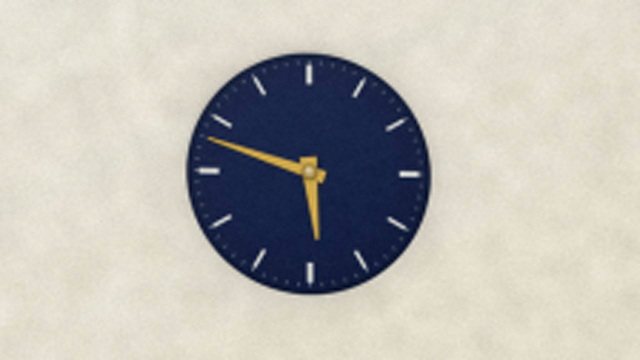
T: 5:48
